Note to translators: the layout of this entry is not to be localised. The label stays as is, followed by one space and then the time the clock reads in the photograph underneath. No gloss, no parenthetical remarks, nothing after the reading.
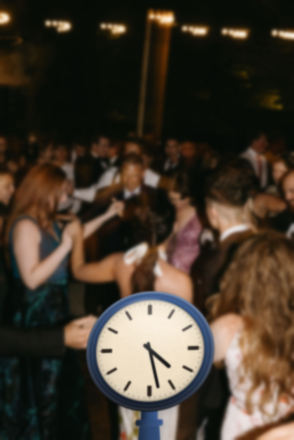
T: 4:28
